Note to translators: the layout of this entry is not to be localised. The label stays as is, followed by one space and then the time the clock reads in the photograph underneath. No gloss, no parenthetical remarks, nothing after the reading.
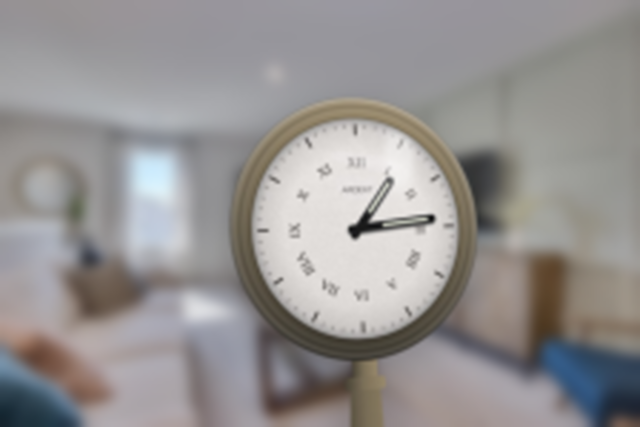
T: 1:14
